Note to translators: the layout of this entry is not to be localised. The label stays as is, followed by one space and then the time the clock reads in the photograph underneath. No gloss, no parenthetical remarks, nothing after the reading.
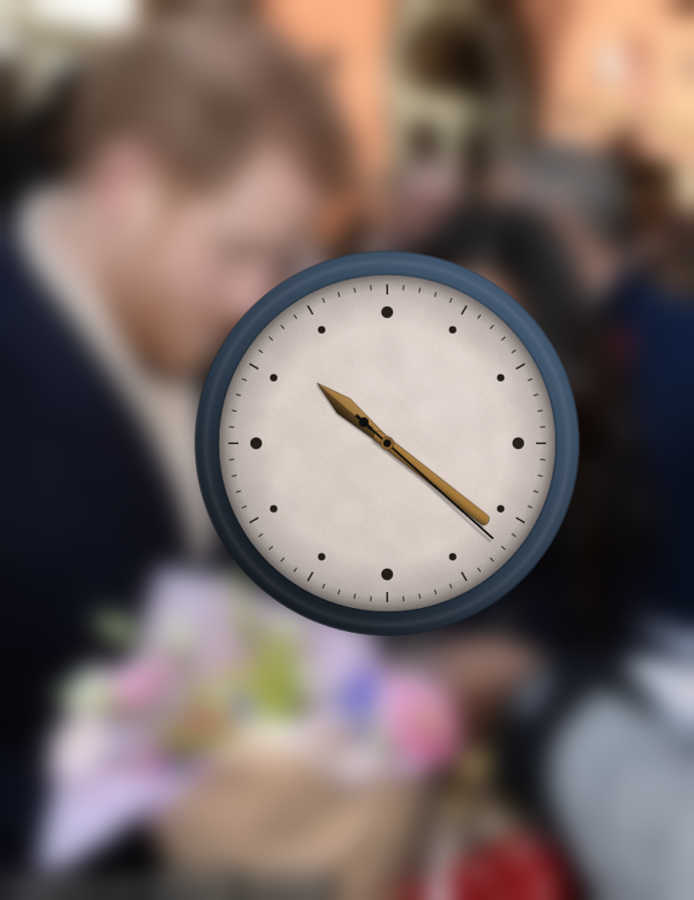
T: 10:21:22
